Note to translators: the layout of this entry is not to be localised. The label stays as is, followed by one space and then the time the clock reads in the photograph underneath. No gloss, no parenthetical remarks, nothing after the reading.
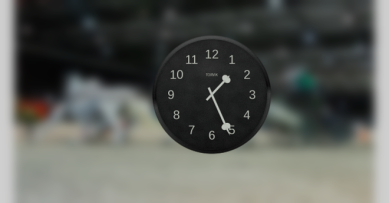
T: 1:26
